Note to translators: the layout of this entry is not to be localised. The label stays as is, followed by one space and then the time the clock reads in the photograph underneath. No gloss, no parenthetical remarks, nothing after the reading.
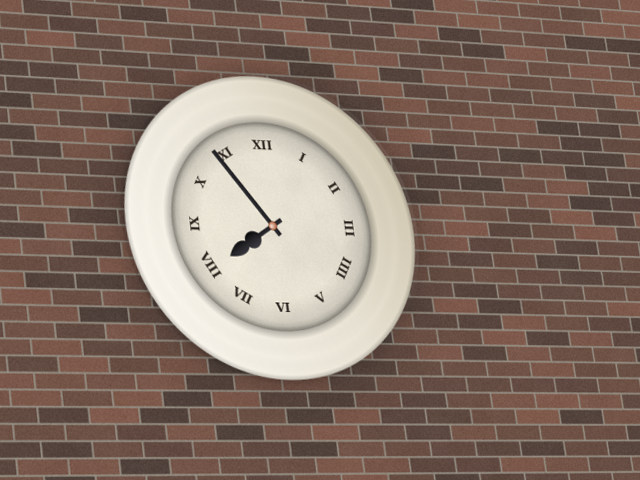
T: 7:54
